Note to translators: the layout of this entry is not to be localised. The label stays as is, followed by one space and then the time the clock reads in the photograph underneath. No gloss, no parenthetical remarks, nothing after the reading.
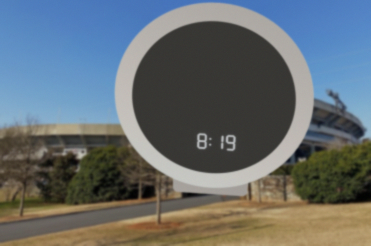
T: 8:19
